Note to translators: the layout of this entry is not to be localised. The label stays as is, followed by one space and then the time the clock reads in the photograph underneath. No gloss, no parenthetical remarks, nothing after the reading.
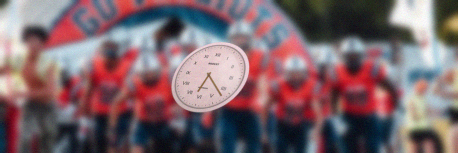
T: 6:22
